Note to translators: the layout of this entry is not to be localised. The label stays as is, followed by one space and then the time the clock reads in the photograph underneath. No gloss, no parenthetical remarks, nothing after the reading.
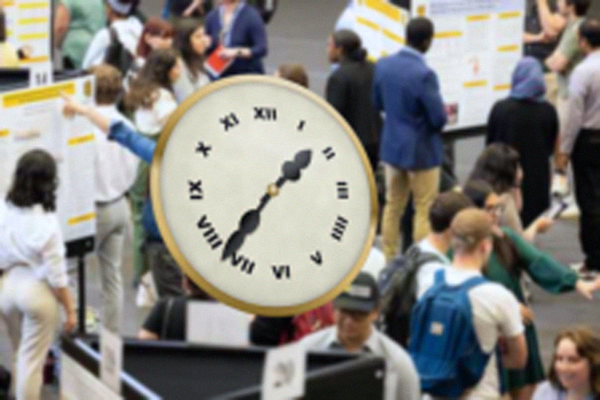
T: 1:37
